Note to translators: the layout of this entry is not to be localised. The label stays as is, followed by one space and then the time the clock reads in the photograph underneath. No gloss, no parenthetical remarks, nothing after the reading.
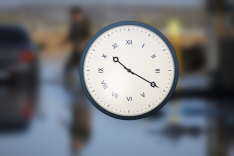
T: 10:20
